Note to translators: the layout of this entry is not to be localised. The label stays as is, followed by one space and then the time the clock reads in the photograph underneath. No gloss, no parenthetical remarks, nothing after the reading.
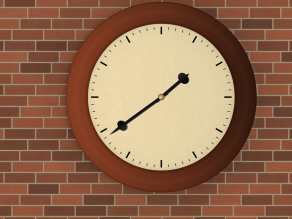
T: 1:39
